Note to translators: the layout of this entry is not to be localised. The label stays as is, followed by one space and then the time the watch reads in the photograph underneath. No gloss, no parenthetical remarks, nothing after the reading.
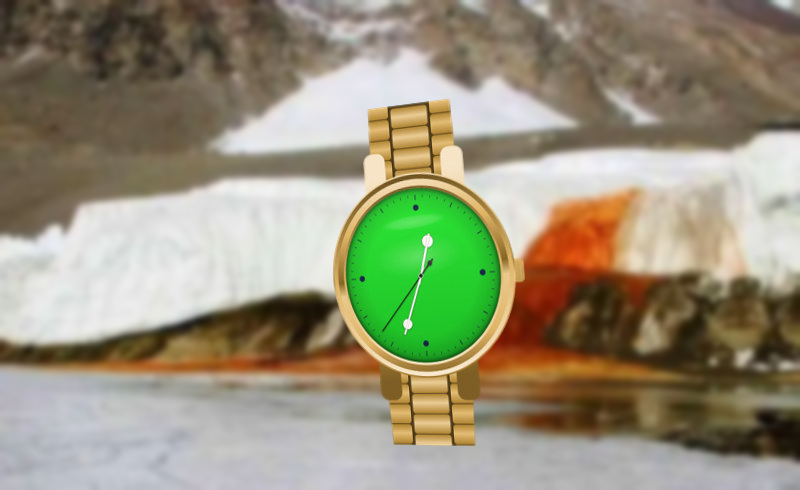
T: 12:33:37
